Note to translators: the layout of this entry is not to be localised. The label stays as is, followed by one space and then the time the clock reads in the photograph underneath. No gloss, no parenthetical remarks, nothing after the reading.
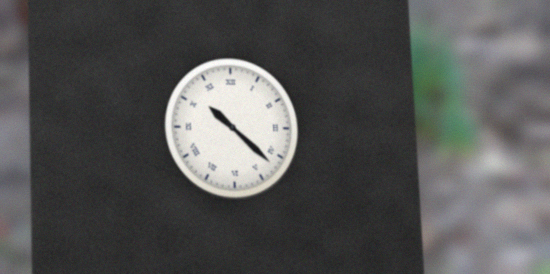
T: 10:22
